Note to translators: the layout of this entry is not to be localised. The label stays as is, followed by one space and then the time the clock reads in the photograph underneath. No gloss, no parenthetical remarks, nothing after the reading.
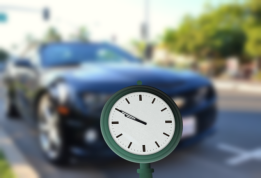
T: 9:50
